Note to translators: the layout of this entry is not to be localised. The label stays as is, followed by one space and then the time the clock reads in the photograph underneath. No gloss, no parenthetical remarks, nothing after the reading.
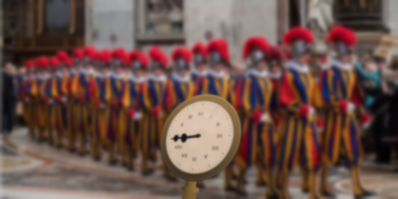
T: 8:44
